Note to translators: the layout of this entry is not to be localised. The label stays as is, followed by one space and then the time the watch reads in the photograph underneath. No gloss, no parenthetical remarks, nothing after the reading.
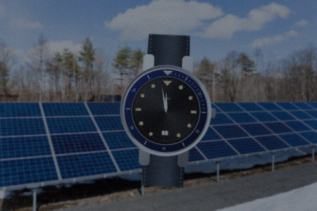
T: 11:58
